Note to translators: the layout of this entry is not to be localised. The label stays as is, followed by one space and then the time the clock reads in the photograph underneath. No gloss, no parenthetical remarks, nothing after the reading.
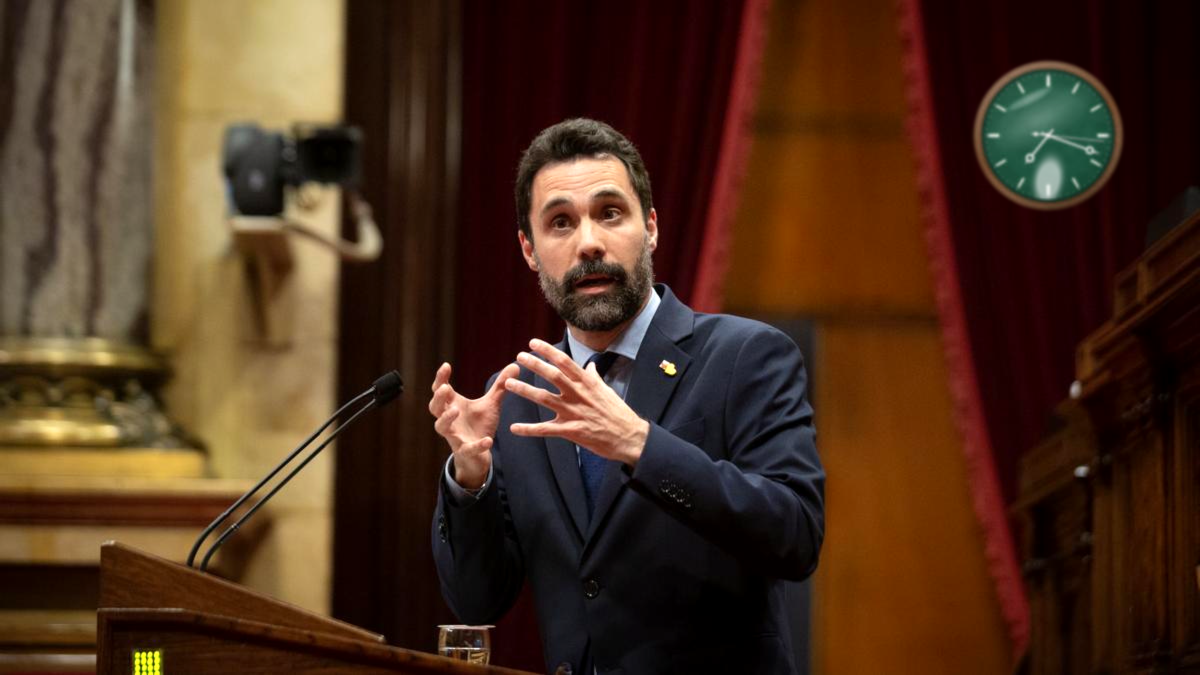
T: 7:18:16
